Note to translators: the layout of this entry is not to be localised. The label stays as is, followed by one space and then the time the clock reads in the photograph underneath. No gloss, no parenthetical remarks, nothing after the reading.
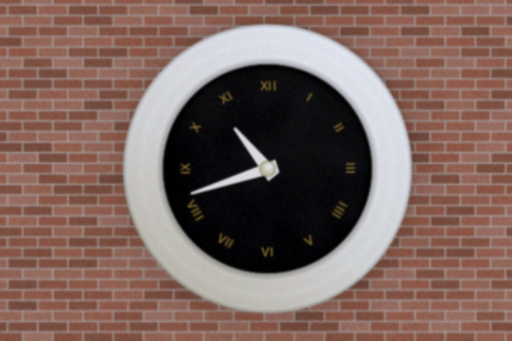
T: 10:42
